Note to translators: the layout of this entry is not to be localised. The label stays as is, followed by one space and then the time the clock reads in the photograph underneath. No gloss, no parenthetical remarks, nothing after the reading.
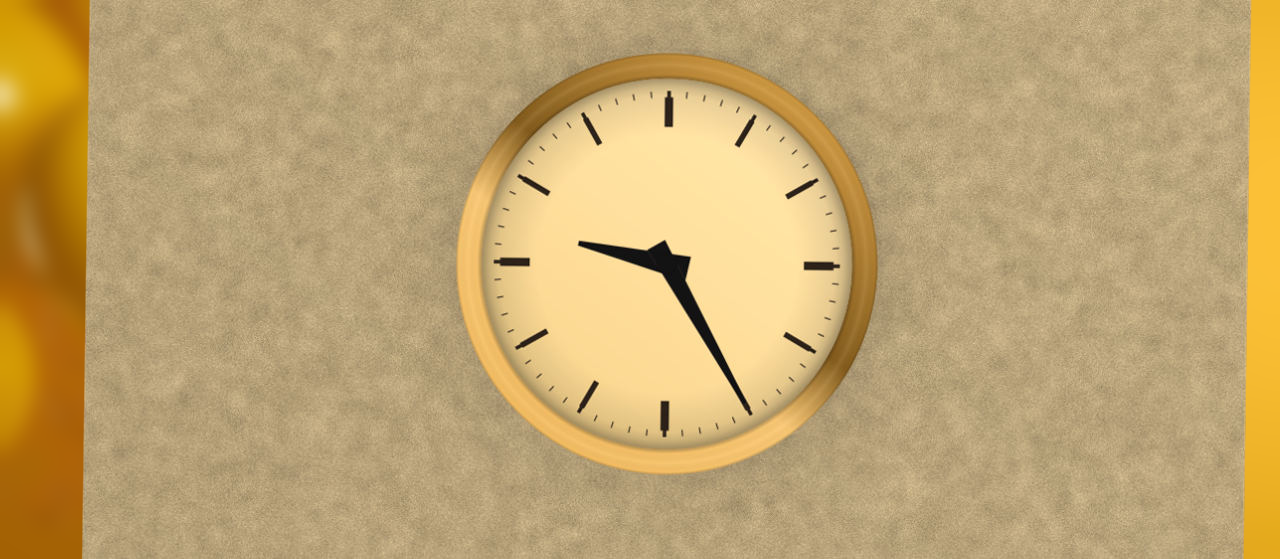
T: 9:25
